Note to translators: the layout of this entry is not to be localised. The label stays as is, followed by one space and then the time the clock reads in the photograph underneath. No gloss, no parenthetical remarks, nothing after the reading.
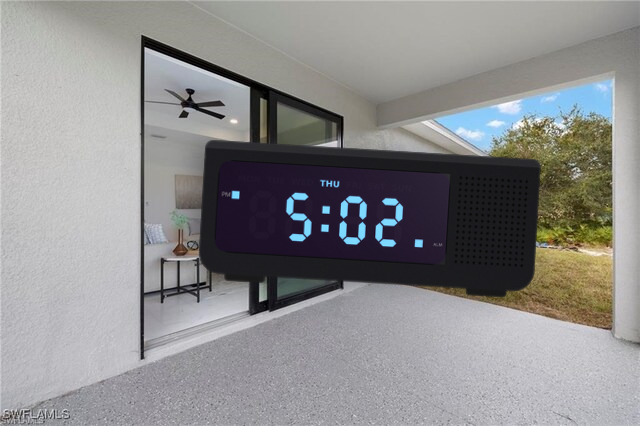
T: 5:02
